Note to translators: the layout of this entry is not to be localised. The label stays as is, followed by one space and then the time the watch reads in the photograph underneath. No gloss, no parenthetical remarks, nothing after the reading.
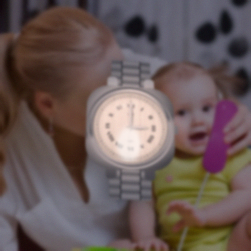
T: 3:00
